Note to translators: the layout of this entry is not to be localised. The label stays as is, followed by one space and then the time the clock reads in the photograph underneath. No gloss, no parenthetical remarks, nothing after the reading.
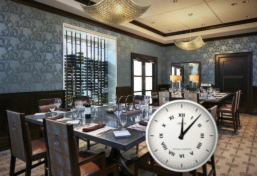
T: 12:07
